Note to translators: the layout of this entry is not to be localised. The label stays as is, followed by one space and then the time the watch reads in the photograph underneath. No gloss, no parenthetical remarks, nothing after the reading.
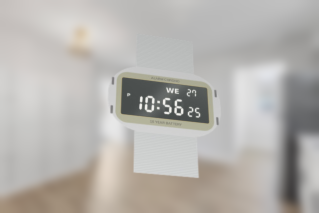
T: 10:56:25
